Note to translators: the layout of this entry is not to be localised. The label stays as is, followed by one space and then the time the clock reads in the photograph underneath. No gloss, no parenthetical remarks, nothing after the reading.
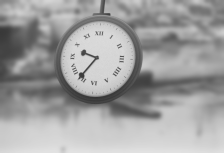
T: 9:36
